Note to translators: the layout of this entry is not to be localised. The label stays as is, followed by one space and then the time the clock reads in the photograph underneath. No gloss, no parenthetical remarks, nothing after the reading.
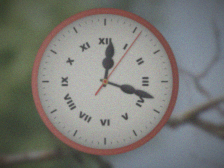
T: 12:18:06
